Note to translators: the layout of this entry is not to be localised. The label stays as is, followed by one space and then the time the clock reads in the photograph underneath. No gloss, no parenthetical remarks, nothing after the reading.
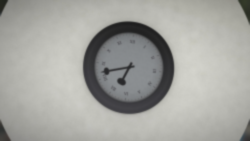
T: 6:42
